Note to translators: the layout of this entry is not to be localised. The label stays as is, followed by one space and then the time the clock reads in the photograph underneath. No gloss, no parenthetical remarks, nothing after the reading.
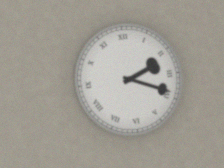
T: 2:19
